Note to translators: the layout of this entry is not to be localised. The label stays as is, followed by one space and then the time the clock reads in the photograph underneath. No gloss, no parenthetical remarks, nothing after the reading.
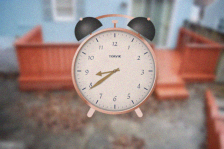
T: 8:39
